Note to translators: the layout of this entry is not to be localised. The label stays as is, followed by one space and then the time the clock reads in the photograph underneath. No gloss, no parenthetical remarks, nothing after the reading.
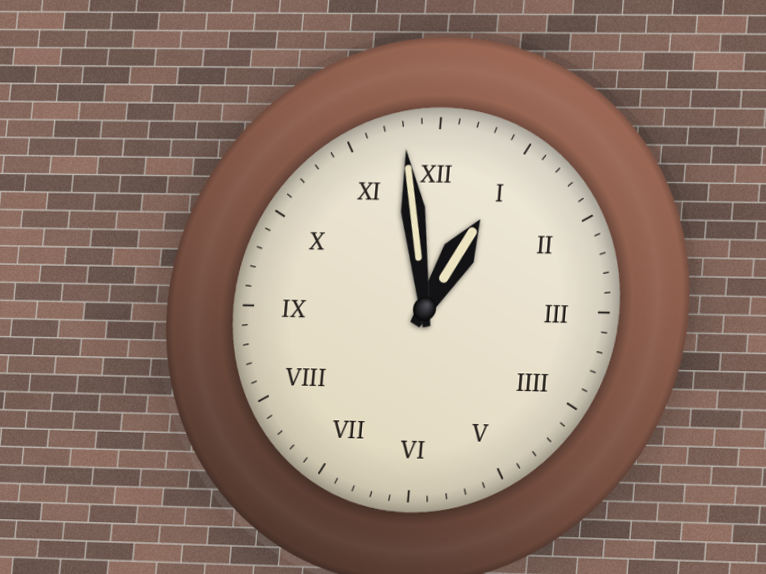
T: 12:58
